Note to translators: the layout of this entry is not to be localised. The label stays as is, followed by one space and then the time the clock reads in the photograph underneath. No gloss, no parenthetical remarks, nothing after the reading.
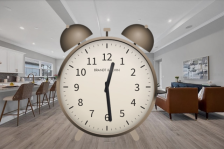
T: 12:29
